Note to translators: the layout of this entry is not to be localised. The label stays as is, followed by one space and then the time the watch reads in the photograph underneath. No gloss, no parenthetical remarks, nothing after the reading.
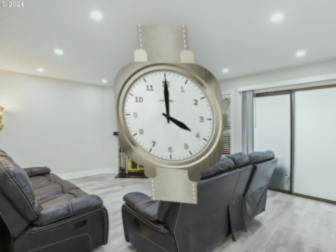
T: 4:00
